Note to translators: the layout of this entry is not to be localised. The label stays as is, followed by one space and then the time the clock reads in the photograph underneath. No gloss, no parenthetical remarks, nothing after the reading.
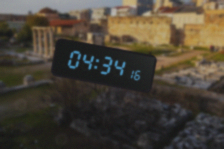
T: 4:34:16
